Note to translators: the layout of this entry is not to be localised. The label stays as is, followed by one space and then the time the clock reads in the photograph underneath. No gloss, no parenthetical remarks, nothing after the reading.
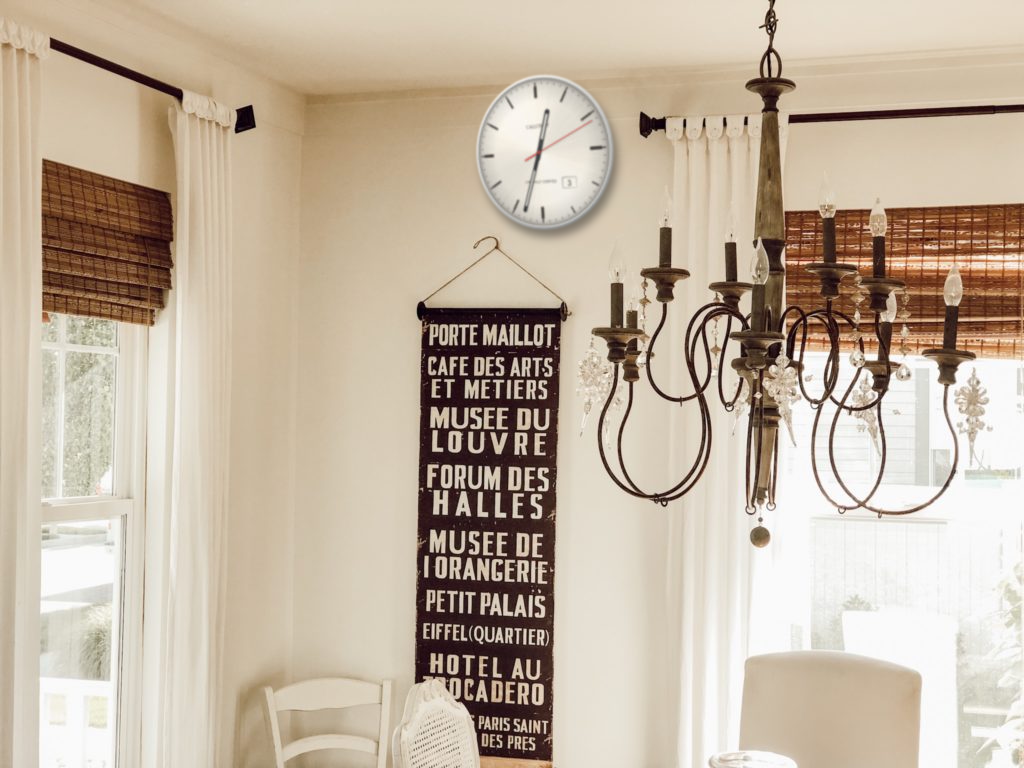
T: 12:33:11
